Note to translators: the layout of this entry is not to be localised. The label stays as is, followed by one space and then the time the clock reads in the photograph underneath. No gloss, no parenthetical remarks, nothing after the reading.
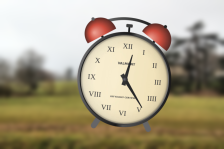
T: 12:24
